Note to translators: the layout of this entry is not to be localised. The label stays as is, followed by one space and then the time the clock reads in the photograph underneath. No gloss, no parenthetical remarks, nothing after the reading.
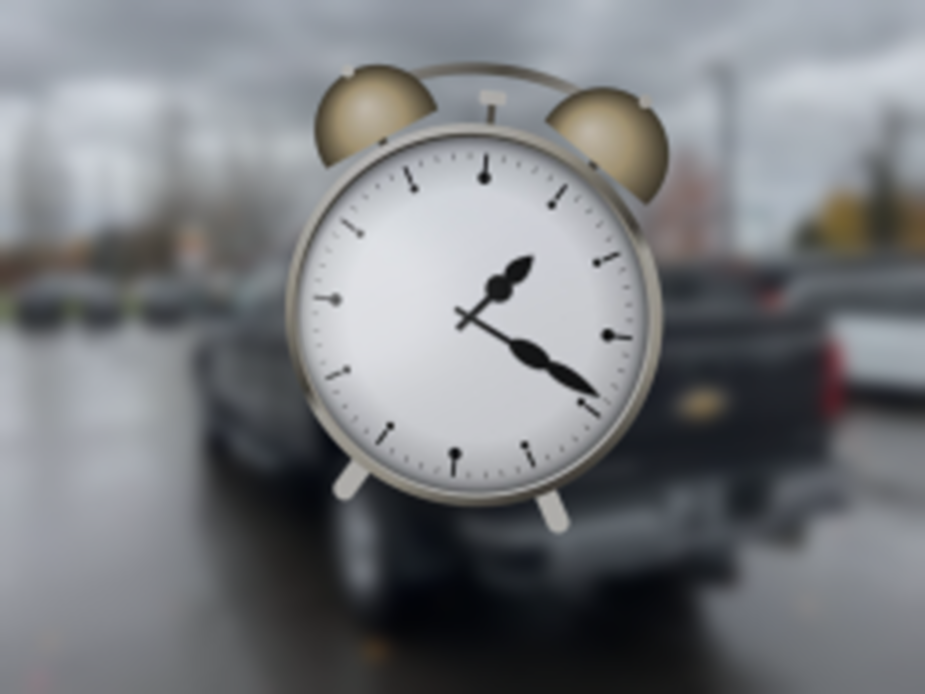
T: 1:19
